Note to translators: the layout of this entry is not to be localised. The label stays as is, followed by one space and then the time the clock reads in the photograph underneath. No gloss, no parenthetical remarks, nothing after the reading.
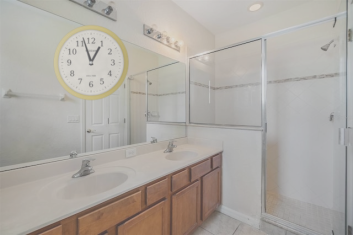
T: 12:57
